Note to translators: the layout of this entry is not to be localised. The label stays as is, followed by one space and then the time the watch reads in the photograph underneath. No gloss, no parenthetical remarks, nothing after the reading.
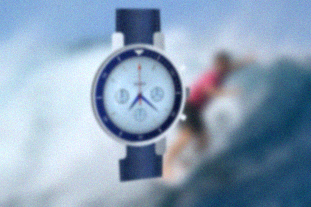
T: 7:22
